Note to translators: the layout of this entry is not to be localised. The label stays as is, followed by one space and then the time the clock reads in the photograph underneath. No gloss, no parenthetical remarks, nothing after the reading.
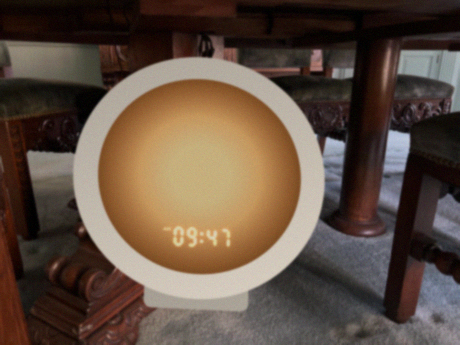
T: 9:47
